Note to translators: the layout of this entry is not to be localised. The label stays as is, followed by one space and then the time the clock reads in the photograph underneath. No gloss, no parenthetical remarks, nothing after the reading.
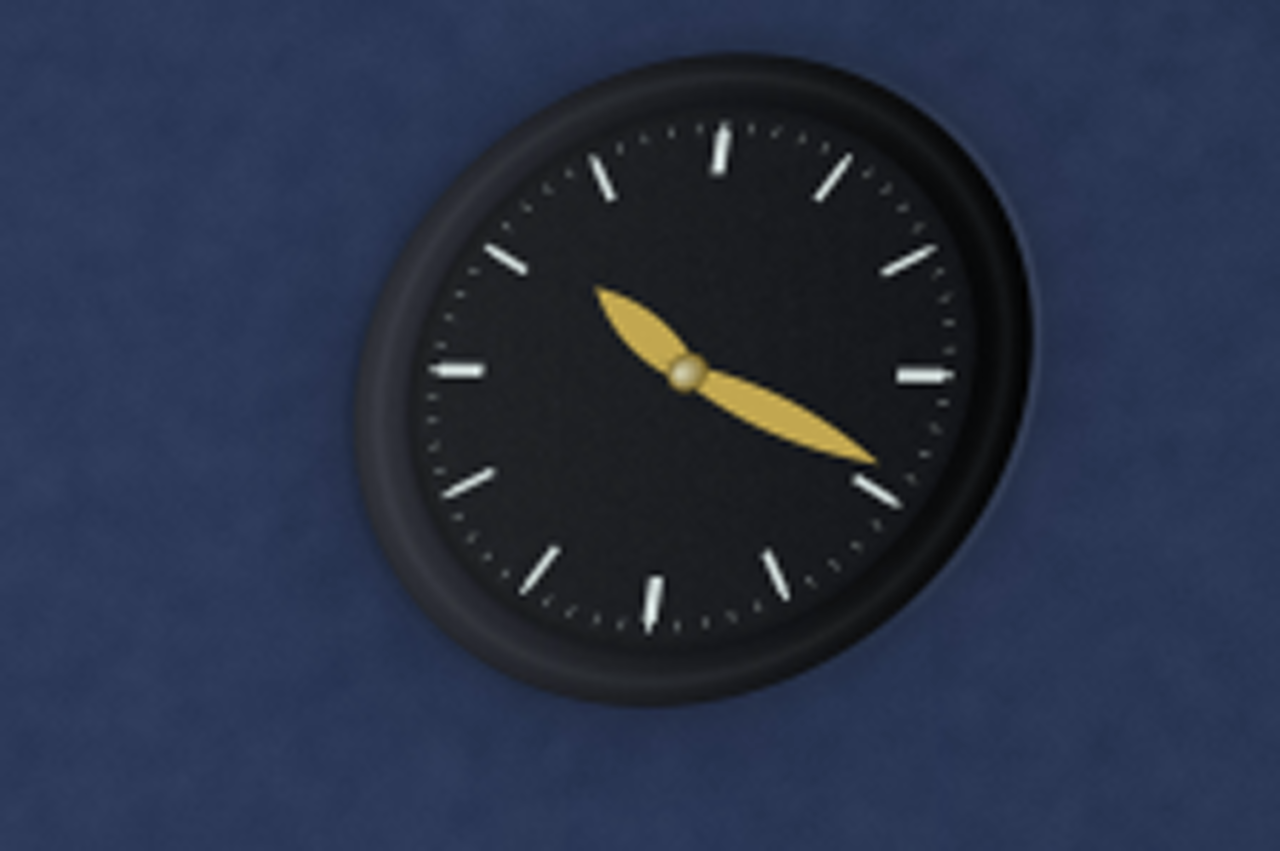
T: 10:19
